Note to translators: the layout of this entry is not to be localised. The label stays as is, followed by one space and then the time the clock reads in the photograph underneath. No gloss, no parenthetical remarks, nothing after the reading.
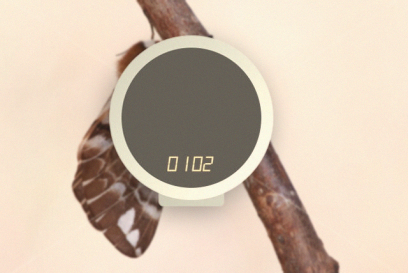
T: 1:02
